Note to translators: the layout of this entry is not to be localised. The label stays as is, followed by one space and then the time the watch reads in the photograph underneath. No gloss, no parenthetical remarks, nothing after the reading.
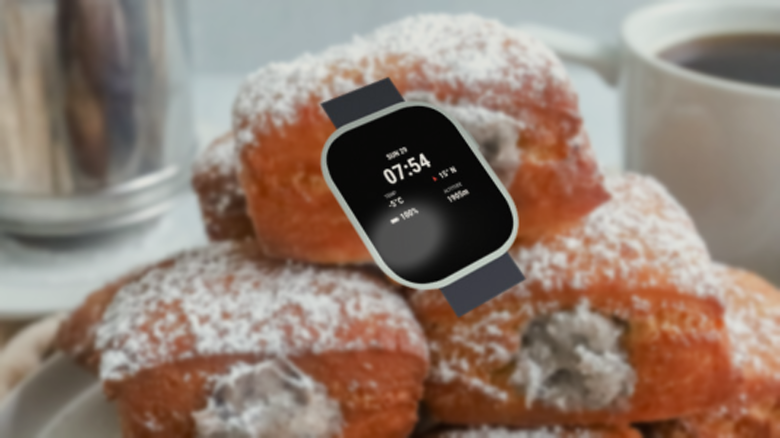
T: 7:54
